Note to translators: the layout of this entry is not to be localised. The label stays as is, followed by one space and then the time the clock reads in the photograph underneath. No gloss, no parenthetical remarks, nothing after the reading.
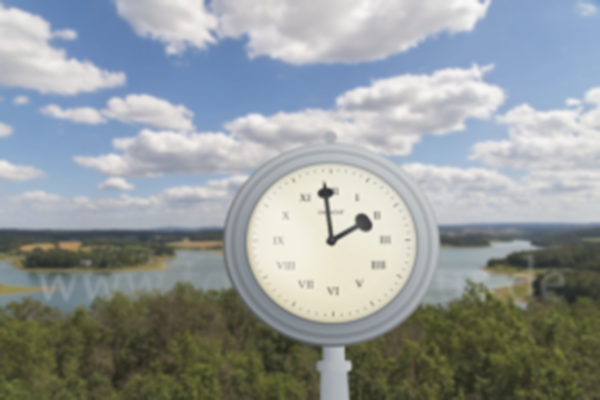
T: 1:59
